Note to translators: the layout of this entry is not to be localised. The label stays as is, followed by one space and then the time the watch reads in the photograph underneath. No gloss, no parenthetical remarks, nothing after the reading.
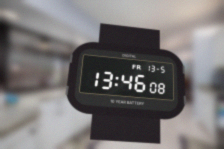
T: 13:46:08
